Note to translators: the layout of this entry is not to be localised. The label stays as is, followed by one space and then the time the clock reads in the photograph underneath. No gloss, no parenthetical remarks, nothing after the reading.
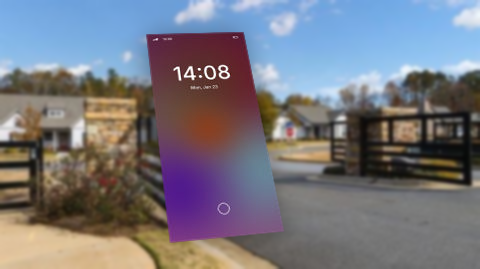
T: 14:08
